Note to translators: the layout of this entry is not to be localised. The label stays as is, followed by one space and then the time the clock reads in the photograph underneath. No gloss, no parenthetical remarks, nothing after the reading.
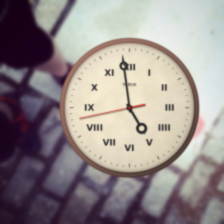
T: 4:58:43
